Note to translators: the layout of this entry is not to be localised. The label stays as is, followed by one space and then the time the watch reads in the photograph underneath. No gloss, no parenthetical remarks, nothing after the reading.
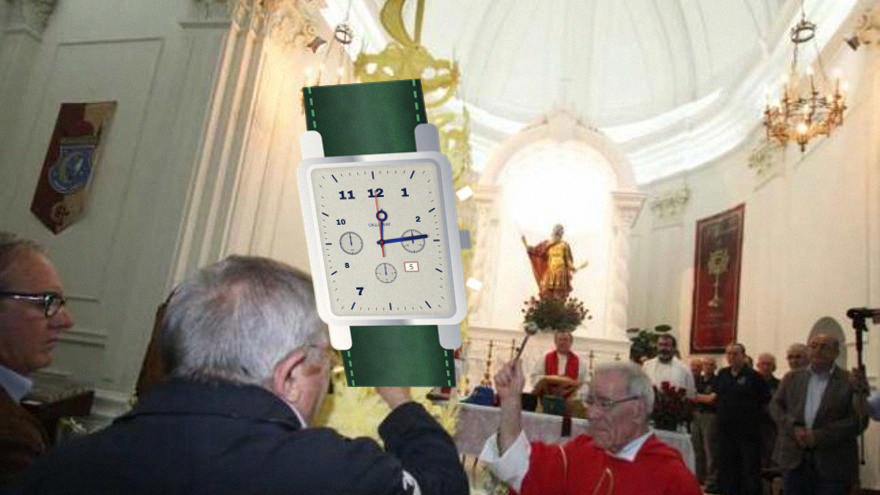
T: 12:14
